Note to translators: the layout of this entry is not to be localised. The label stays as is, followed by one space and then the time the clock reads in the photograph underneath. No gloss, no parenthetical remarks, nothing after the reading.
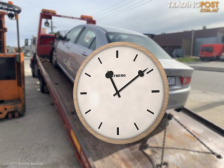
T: 11:09
